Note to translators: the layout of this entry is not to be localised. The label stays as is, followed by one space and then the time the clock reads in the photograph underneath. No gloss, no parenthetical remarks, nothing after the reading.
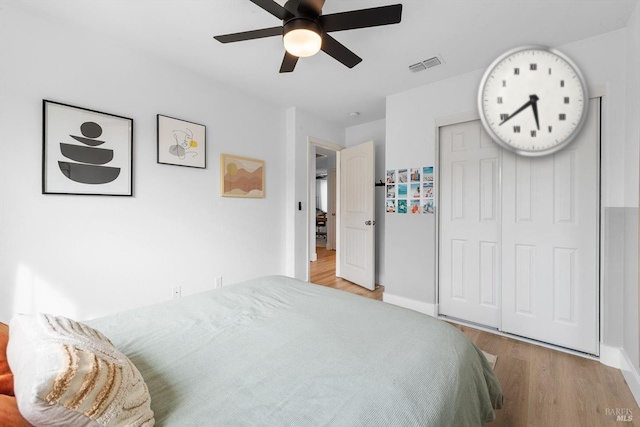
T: 5:39
